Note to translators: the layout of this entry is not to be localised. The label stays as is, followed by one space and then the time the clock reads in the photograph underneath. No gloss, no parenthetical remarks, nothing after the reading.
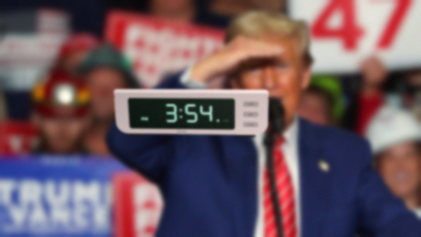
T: 3:54
